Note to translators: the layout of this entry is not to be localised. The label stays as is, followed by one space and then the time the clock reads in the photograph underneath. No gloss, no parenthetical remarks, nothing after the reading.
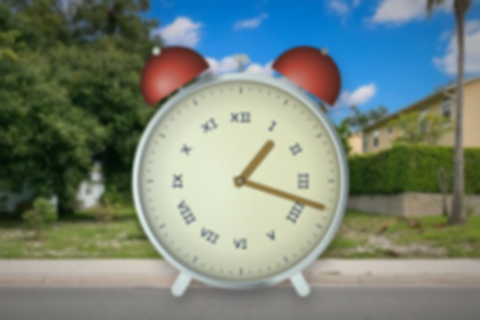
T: 1:18
